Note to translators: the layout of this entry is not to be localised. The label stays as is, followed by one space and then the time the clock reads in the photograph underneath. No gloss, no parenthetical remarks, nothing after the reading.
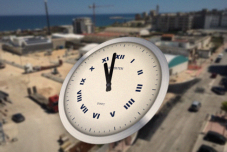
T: 10:58
